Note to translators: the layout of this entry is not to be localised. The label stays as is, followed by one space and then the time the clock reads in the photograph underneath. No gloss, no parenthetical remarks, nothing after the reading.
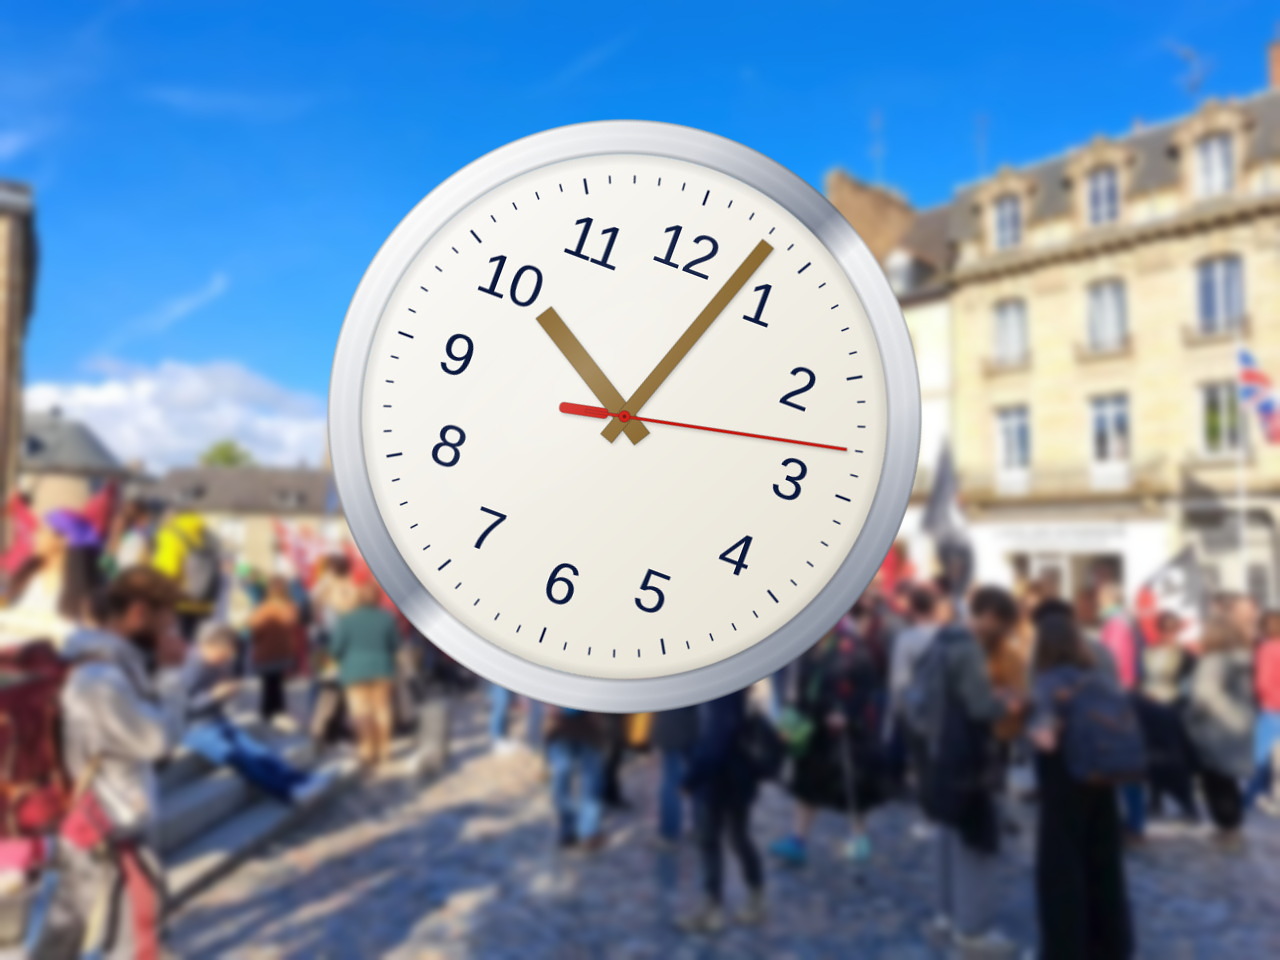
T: 10:03:13
